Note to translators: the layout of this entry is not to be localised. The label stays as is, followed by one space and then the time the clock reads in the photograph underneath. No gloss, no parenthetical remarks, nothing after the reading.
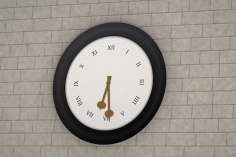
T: 6:29
